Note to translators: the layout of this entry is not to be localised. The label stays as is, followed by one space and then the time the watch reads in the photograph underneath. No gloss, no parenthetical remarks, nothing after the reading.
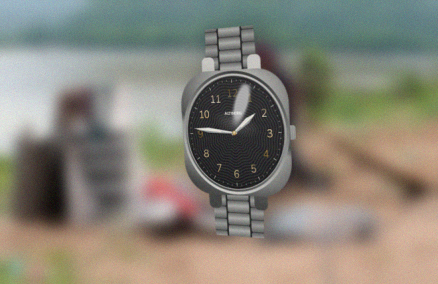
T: 1:46
